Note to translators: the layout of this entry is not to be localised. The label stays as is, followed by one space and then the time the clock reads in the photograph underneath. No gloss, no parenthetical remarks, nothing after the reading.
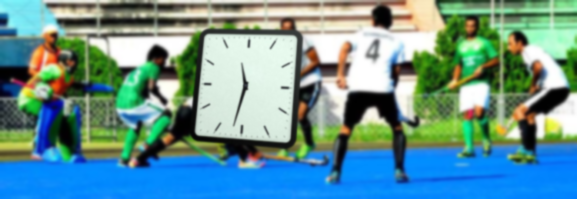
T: 11:32
